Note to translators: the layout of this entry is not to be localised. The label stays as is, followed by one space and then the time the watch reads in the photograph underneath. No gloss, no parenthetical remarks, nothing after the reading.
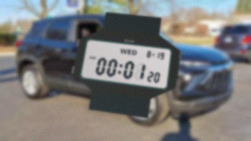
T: 0:01
